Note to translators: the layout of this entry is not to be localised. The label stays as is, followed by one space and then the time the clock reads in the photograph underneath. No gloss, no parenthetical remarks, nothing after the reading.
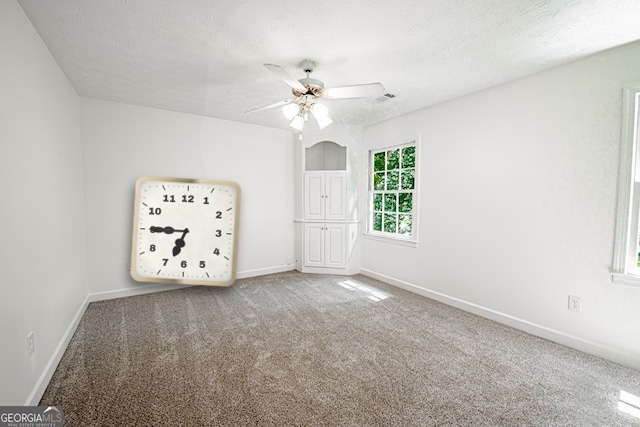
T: 6:45
